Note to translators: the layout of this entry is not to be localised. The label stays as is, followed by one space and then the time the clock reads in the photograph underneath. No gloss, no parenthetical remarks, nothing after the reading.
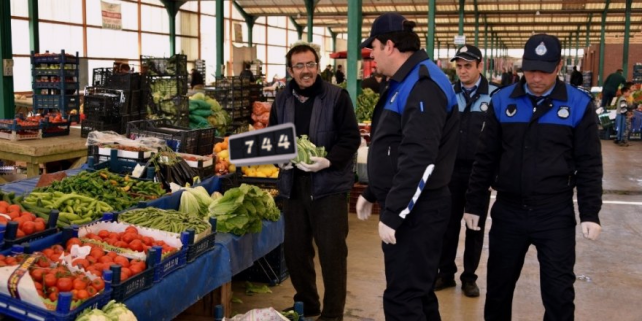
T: 7:44
